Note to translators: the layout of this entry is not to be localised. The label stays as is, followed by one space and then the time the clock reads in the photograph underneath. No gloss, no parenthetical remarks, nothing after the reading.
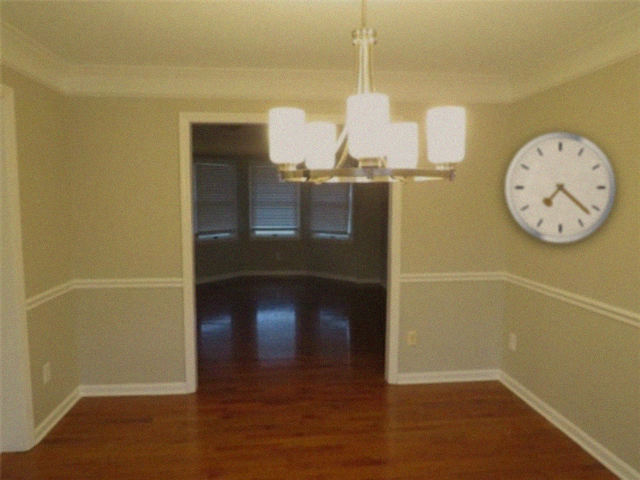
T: 7:22
